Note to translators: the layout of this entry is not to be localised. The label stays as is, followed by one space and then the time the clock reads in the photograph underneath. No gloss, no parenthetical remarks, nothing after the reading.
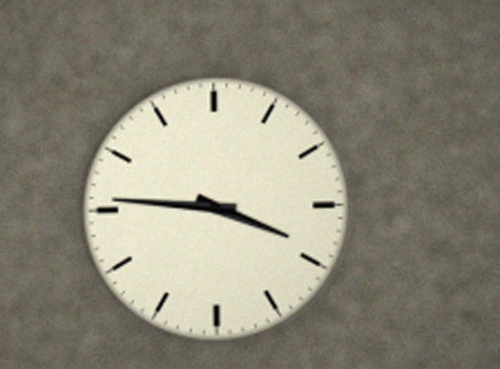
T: 3:46
